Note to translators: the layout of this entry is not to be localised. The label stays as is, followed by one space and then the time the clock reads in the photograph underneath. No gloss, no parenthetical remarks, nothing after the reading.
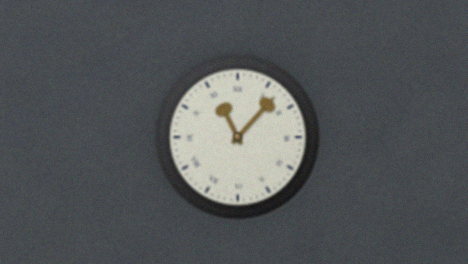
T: 11:07
